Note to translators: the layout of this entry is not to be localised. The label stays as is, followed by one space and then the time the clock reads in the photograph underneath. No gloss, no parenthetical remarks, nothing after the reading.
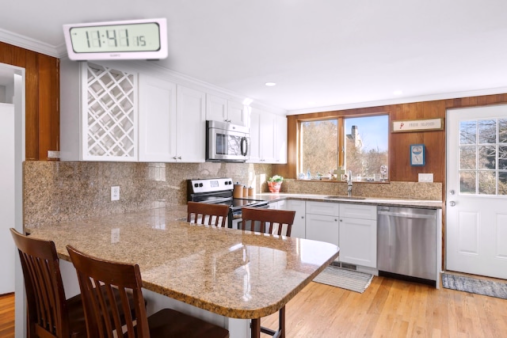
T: 11:41:15
